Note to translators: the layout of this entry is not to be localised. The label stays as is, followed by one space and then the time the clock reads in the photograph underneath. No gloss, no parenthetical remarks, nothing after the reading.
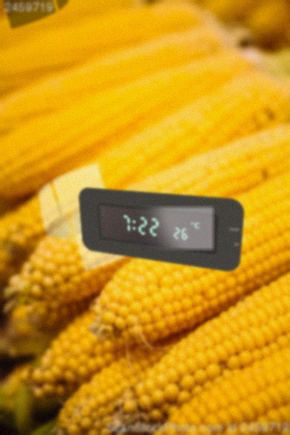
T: 7:22
